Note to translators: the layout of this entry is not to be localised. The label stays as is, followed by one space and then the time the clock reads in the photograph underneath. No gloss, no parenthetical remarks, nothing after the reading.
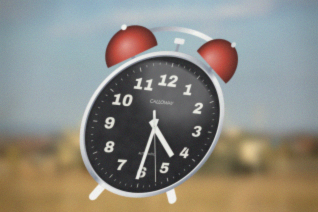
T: 4:30:27
